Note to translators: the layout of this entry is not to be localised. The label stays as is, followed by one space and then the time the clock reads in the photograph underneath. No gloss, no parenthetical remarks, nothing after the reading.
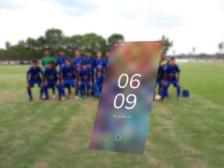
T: 6:09
